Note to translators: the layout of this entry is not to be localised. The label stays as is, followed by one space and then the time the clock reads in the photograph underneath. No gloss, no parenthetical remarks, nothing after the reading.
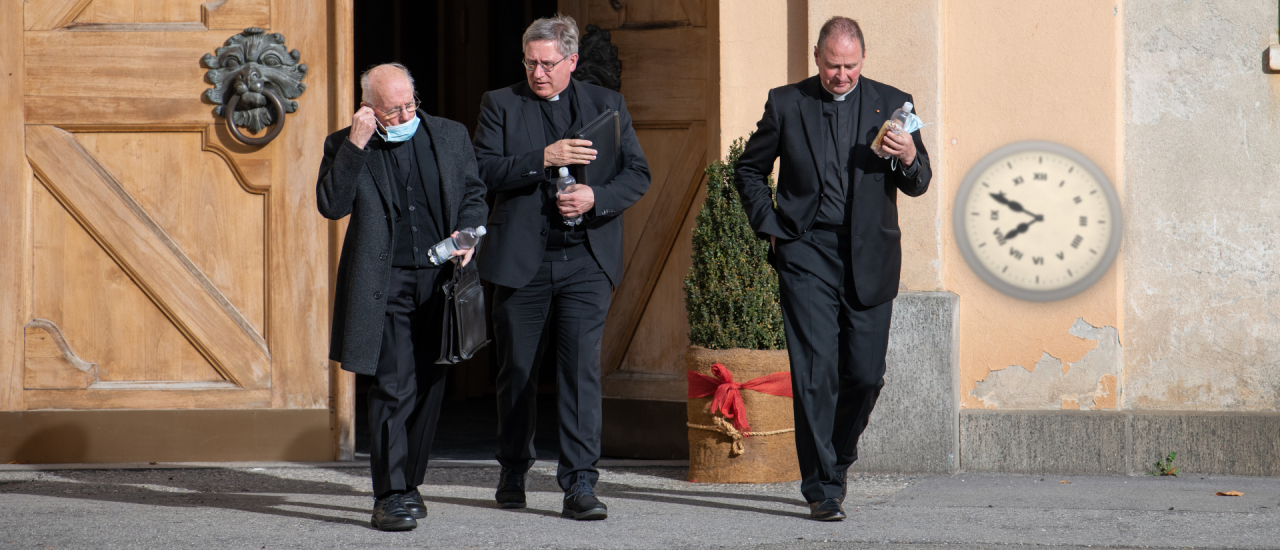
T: 7:49
